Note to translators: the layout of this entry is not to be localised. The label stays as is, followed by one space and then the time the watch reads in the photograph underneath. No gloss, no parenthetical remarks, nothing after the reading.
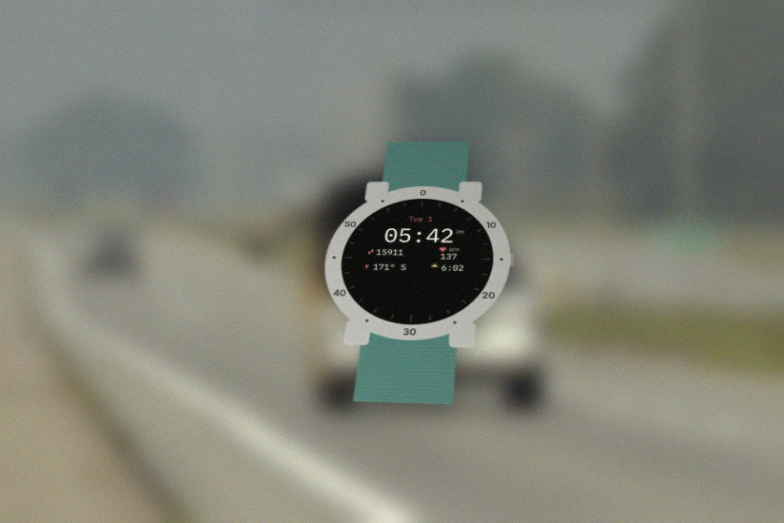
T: 5:42
